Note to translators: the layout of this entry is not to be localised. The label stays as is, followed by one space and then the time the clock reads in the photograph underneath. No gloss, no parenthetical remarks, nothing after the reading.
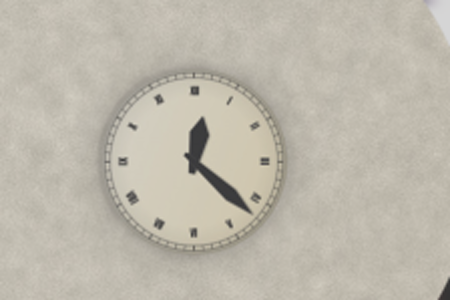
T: 12:22
